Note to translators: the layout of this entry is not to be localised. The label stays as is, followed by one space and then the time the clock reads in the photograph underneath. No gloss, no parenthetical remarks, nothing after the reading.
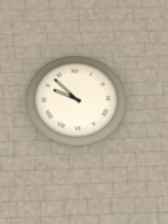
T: 9:53
